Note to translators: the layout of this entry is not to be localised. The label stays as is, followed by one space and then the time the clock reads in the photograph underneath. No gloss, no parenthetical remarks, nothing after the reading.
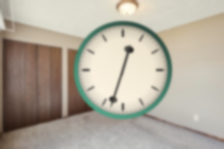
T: 12:33
